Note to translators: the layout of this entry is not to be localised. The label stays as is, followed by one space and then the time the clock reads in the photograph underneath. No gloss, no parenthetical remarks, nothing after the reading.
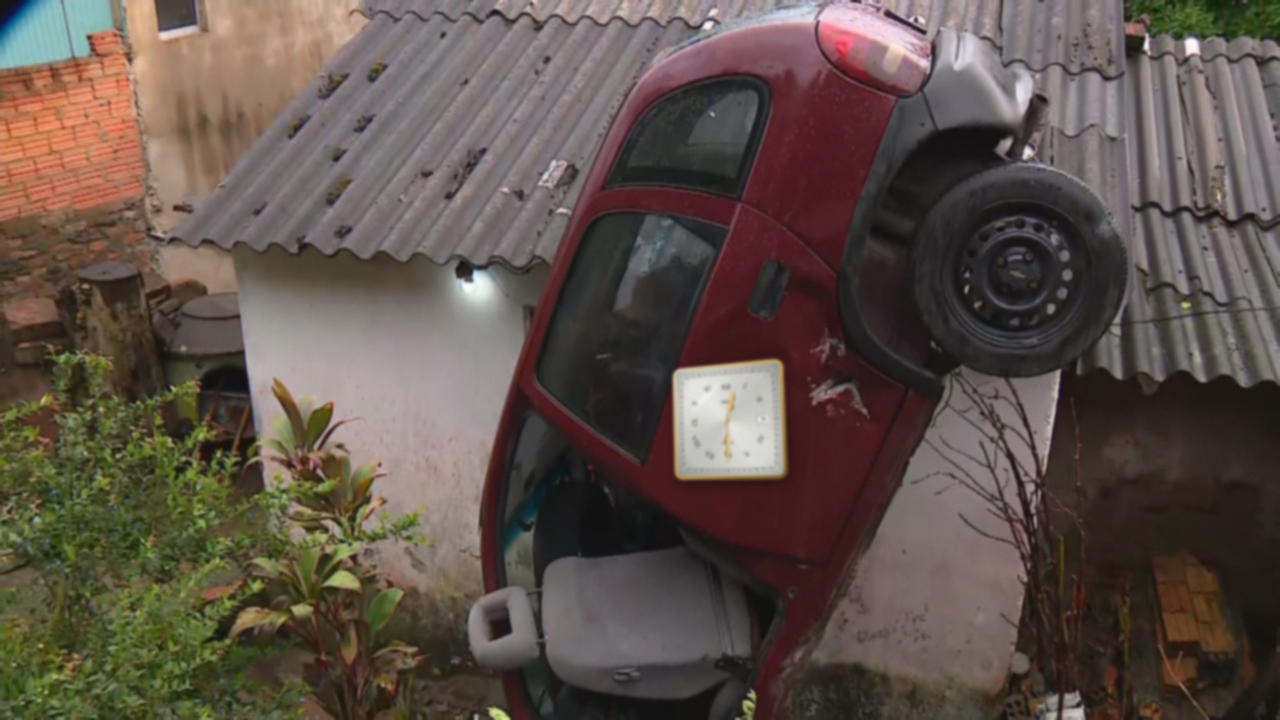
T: 12:30
